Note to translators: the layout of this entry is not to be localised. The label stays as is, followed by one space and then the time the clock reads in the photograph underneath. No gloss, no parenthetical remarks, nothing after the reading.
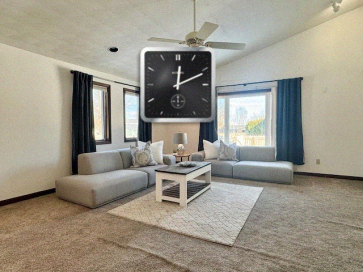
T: 12:11
